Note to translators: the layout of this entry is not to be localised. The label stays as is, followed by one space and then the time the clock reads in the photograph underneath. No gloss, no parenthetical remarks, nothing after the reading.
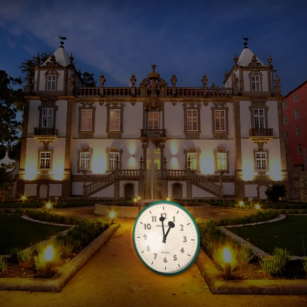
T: 12:59
